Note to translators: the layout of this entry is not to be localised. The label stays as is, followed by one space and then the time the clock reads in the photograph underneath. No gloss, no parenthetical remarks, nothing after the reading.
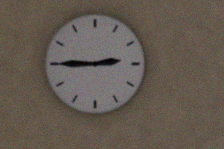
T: 2:45
